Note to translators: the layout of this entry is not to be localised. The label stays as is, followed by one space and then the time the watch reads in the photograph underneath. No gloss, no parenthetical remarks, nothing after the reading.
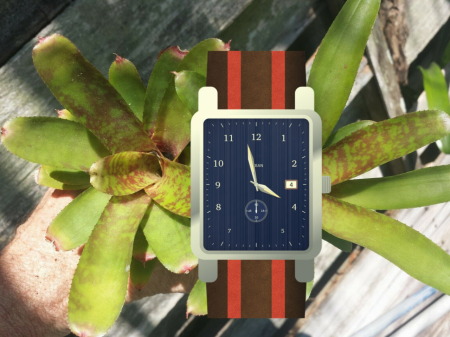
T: 3:58
